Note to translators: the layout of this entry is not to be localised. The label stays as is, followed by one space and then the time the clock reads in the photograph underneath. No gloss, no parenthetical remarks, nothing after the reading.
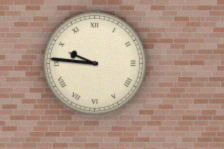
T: 9:46
